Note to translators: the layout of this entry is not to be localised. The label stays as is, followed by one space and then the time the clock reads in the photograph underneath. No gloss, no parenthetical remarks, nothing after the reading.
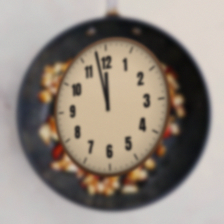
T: 11:58
